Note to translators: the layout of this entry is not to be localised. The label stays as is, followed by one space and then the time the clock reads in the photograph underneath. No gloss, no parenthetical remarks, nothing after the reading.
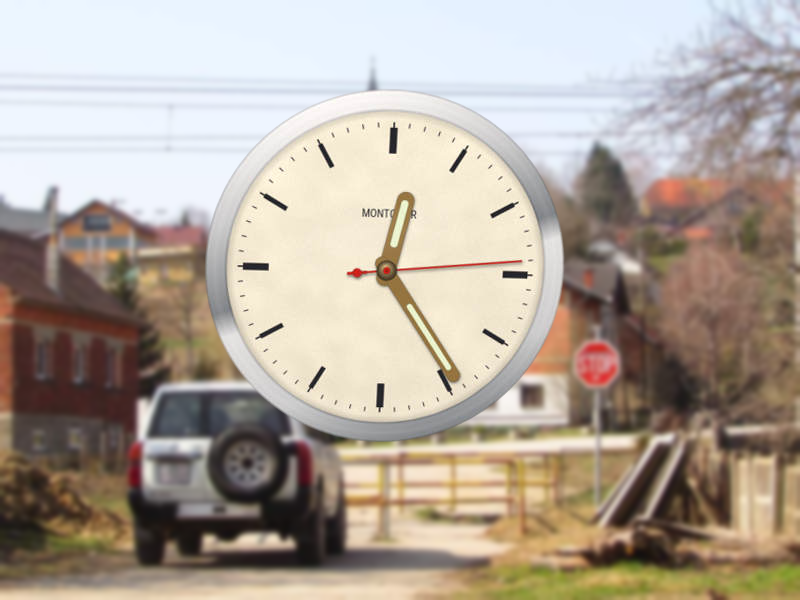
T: 12:24:14
